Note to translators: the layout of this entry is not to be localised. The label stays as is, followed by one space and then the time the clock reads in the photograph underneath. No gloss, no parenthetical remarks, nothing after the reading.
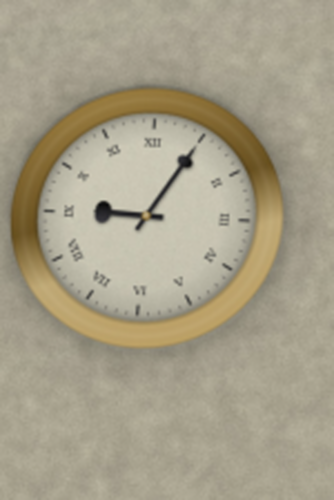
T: 9:05
